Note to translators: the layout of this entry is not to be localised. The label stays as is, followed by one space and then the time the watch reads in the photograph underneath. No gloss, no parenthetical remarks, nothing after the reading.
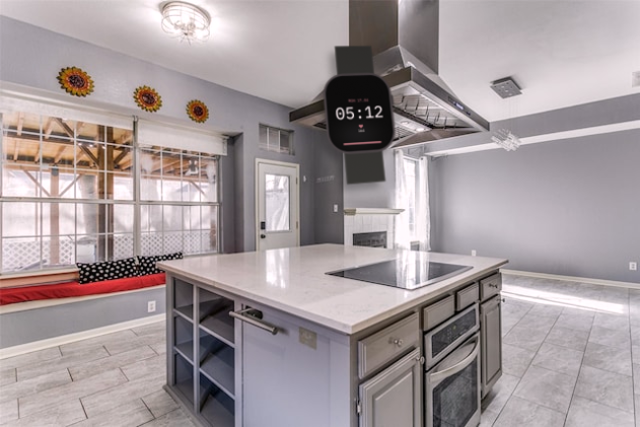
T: 5:12
